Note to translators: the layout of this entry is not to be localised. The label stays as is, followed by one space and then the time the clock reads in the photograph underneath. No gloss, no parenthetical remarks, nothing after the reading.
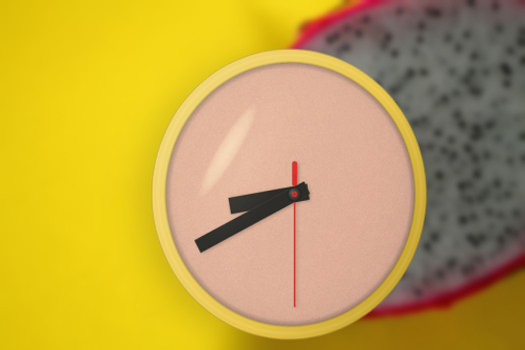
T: 8:40:30
